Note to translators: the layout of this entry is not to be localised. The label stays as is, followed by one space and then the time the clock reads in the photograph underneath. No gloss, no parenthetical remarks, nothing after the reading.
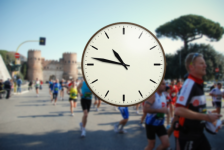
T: 10:47
